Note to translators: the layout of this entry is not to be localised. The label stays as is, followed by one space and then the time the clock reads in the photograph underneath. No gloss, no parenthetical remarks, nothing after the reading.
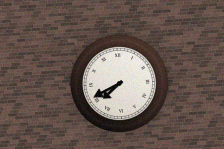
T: 7:41
